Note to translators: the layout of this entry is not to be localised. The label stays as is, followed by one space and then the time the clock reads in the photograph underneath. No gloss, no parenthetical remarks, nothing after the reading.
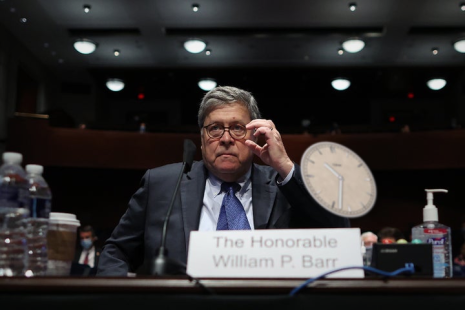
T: 10:33
